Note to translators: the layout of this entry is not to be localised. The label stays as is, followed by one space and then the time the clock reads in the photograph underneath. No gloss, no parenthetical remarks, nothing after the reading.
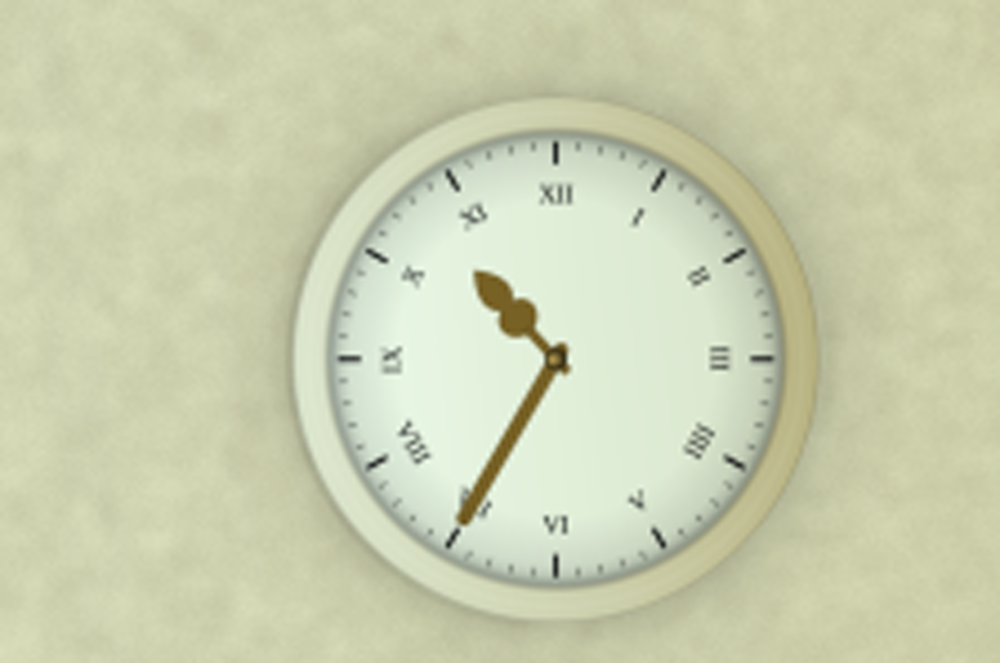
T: 10:35
